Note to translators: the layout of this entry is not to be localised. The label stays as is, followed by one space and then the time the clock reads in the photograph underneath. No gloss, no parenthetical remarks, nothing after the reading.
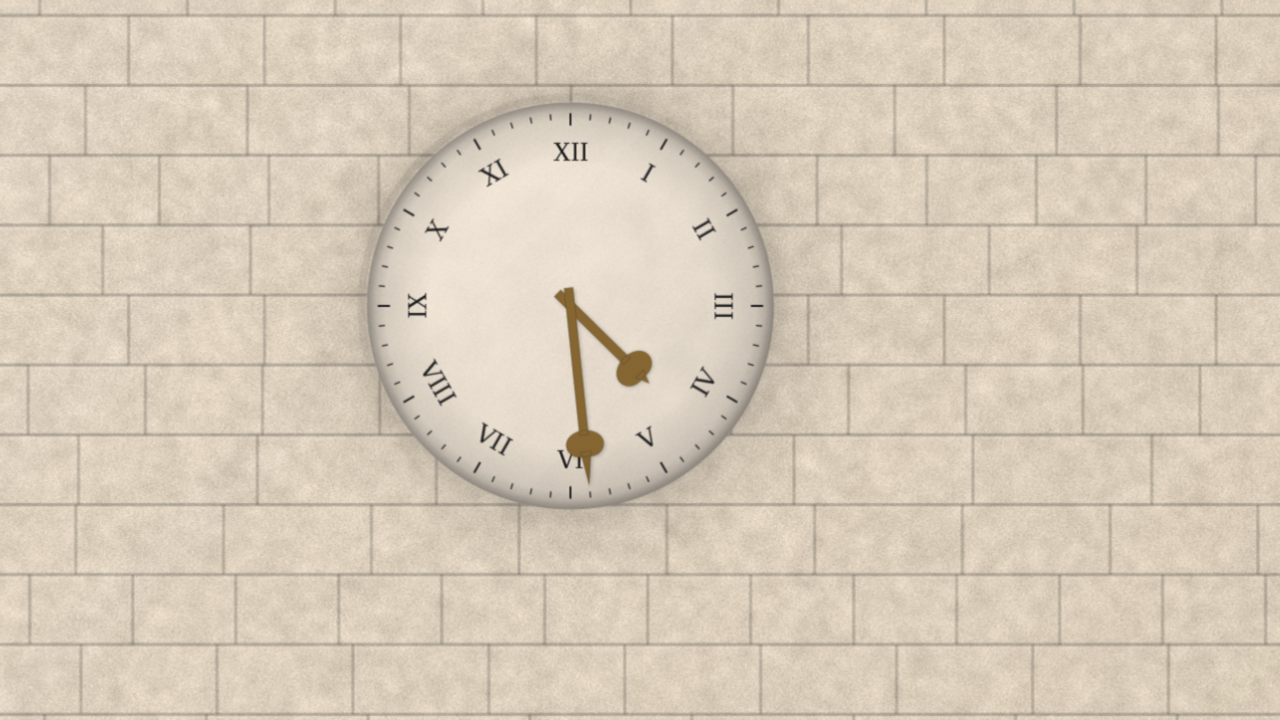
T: 4:29
